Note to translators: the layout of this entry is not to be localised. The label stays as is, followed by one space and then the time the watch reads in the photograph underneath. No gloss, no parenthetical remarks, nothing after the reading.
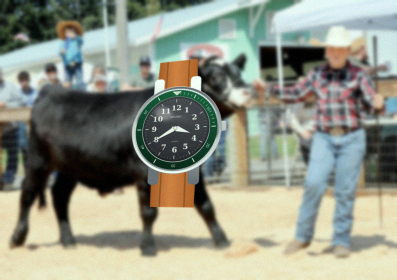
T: 3:40
